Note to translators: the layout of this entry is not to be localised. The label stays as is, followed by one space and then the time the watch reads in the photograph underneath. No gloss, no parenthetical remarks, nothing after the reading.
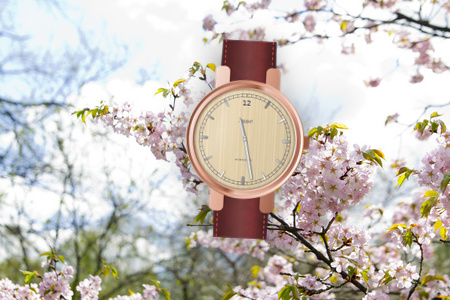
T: 11:28
